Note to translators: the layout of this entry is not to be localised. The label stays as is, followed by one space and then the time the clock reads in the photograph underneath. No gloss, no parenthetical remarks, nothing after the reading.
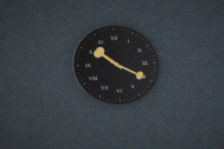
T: 10:20
